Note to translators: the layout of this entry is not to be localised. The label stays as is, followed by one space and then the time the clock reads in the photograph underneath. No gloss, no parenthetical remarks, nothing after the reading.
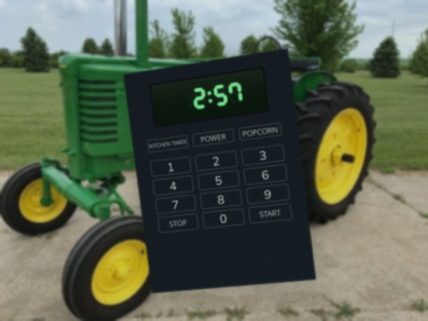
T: 2:57
